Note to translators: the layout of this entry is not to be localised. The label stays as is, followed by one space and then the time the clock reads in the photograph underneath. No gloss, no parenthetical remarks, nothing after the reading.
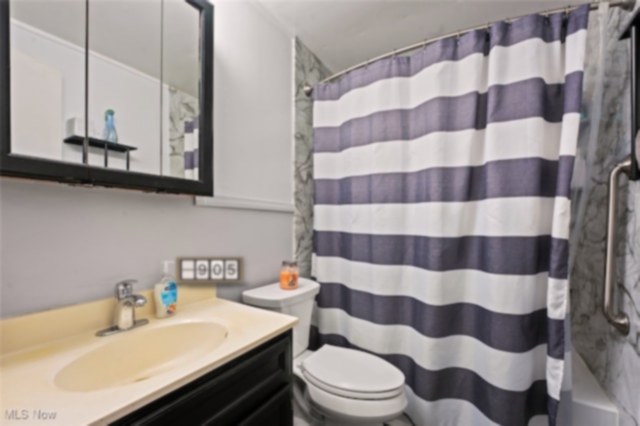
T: 9:05
